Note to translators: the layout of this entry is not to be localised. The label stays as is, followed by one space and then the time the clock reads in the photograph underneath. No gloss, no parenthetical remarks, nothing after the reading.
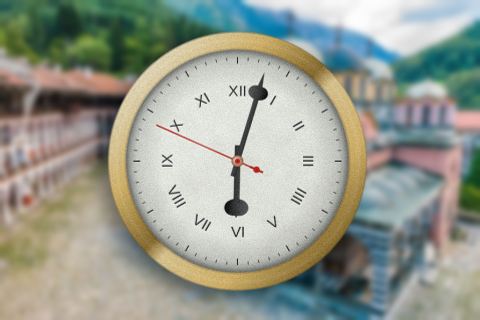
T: 6:02:49
